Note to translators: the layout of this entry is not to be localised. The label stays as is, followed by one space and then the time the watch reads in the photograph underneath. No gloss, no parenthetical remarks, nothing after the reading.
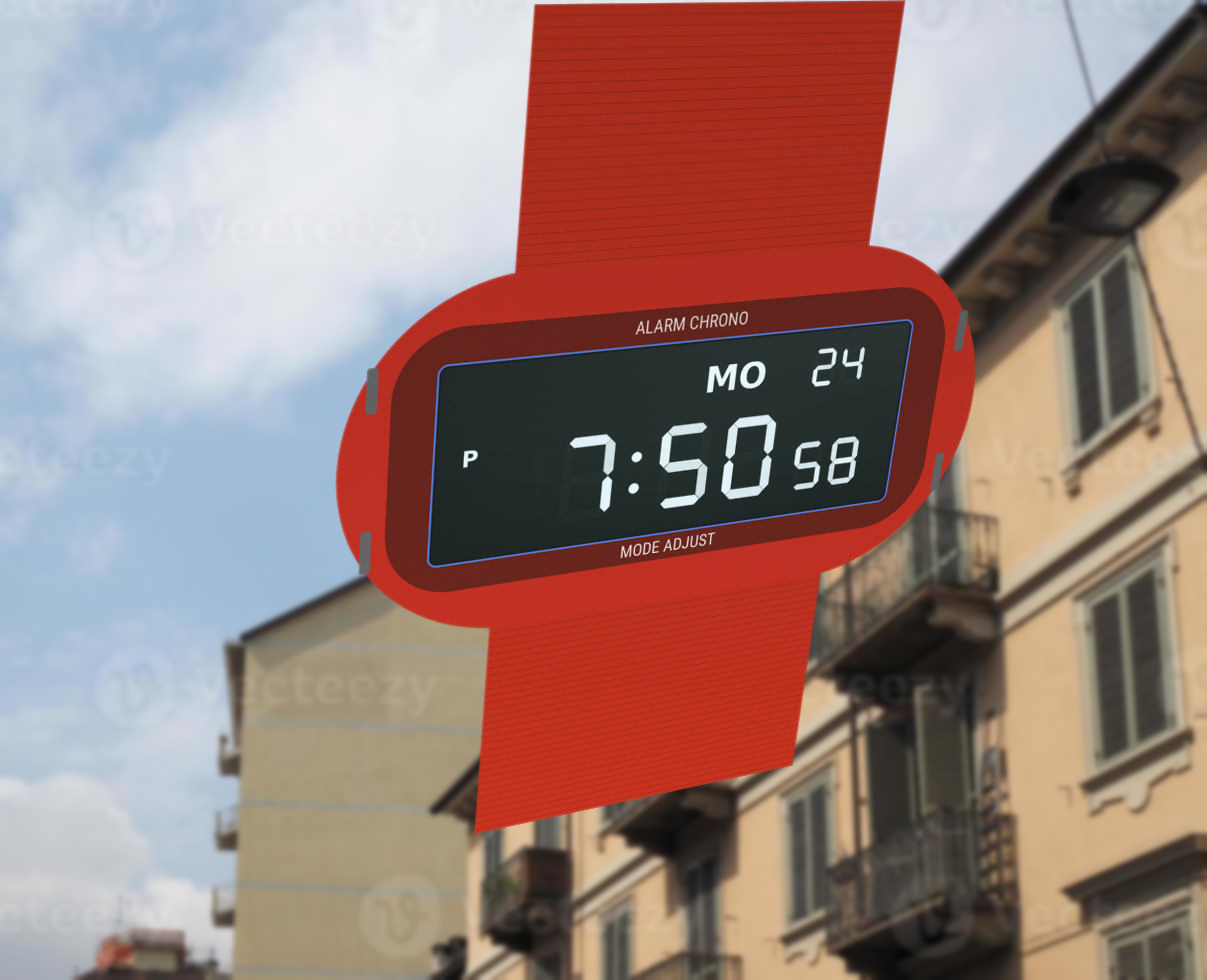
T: 7:50:58
